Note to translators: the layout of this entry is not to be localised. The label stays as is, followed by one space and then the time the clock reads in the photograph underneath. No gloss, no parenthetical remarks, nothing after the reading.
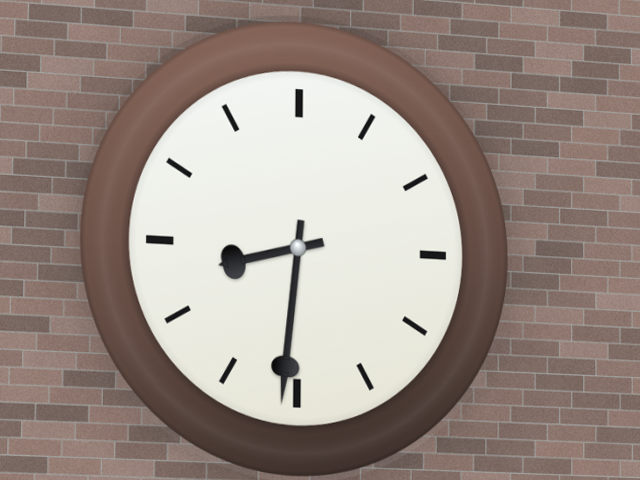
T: 8:31
